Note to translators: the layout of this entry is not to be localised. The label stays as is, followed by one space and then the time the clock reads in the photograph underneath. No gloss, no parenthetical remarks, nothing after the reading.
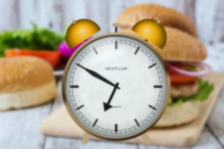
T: 6:50
